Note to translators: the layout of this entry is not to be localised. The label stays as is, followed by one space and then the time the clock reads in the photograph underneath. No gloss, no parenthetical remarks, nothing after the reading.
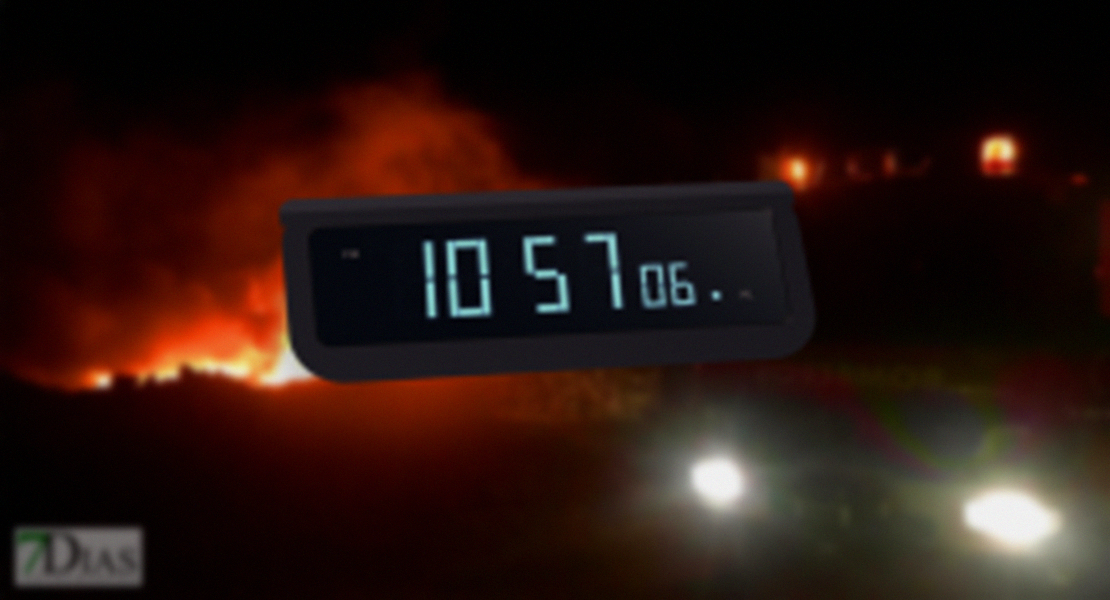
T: 10:57:06
